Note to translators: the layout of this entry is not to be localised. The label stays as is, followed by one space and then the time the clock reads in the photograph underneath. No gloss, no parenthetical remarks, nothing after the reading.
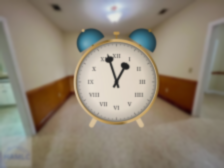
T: 12:57
